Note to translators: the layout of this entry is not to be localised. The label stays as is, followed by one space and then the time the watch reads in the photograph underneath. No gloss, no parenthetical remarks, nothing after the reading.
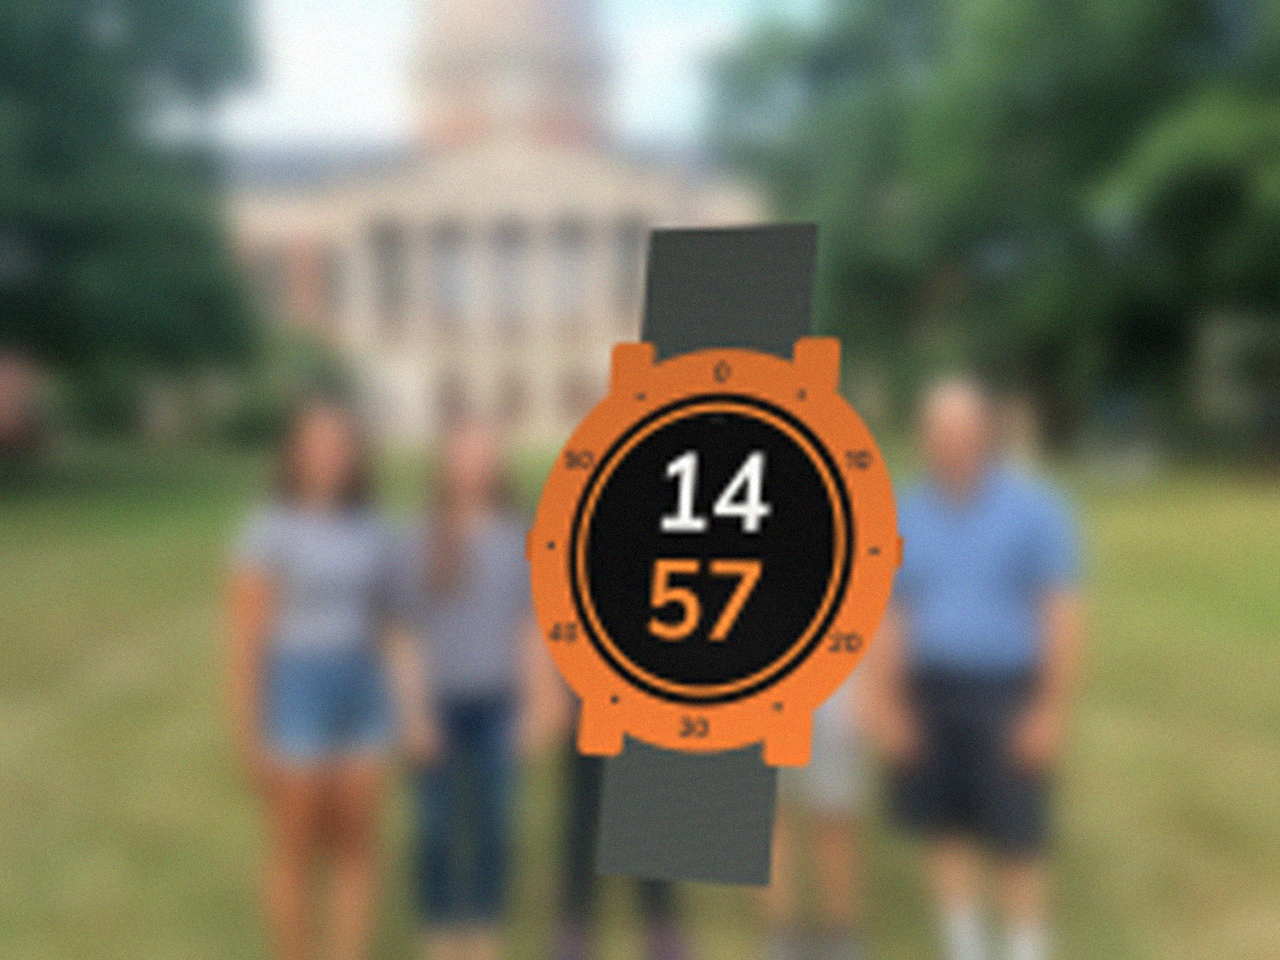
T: 14:57
